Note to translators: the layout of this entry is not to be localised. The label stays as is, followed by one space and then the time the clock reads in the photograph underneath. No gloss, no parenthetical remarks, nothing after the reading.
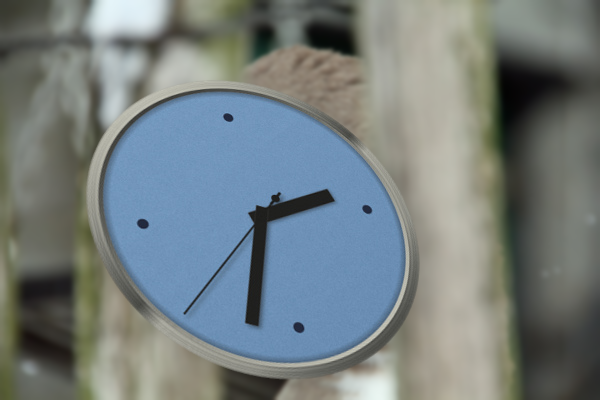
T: 2:33:38
